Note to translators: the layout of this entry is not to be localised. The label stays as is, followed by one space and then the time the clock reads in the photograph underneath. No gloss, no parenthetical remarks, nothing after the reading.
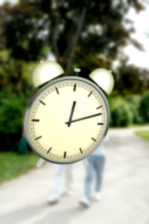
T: 12:12
